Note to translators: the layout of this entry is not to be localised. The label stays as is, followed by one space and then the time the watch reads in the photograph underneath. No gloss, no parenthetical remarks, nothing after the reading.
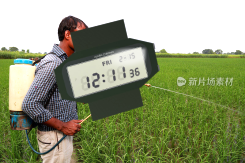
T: 12:11:36
